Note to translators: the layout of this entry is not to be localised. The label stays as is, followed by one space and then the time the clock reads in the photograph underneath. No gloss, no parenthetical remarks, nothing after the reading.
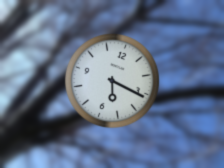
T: 5:16
